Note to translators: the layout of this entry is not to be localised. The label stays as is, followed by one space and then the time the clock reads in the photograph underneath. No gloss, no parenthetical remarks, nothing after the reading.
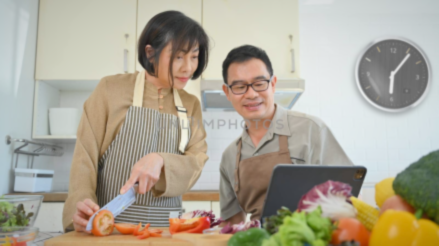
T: 6:06
